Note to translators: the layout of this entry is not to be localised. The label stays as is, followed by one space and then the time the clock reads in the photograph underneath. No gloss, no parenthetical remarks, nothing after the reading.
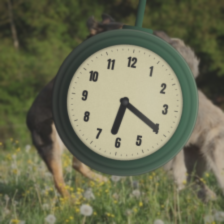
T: 6:20
